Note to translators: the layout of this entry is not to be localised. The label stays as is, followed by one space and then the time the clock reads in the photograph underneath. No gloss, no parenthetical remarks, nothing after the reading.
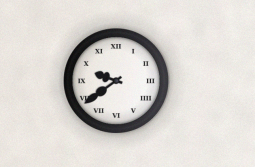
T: 9:39
